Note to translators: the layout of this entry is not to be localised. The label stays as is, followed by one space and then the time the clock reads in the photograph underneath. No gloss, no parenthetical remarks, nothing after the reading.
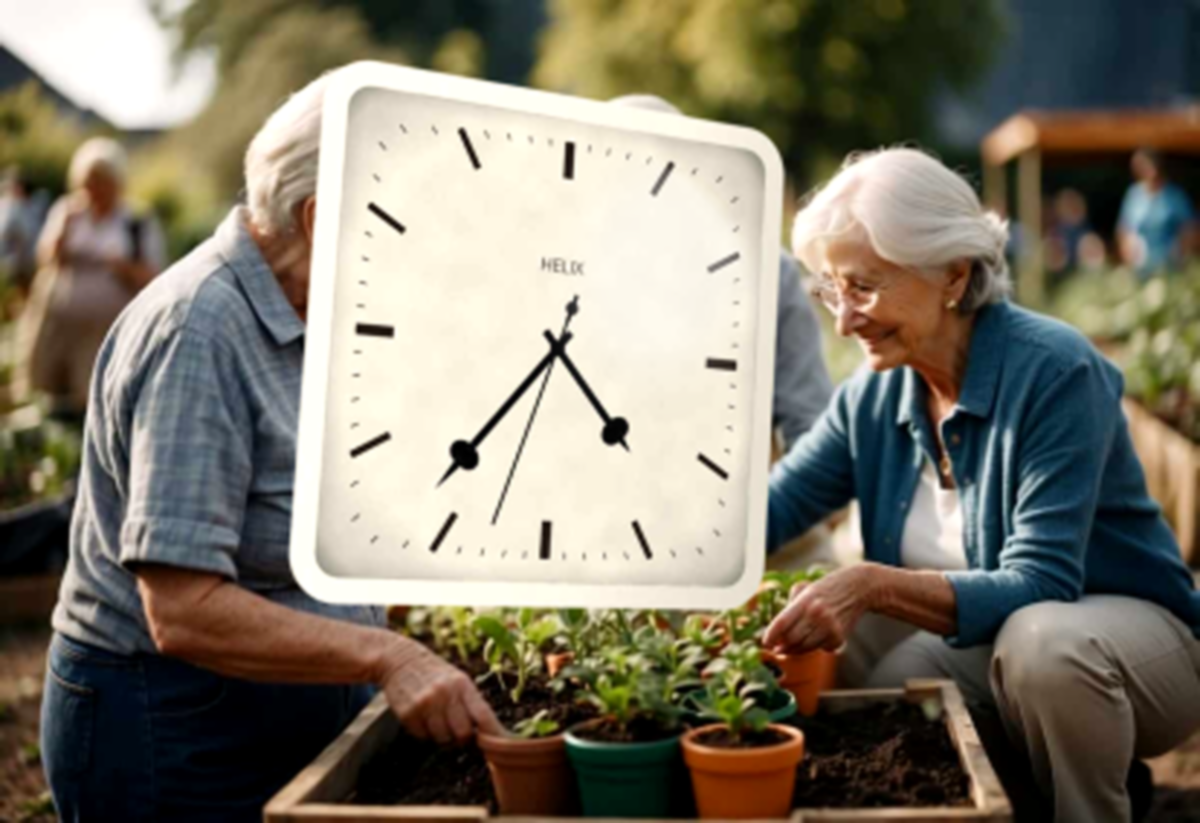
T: 4:36:33
